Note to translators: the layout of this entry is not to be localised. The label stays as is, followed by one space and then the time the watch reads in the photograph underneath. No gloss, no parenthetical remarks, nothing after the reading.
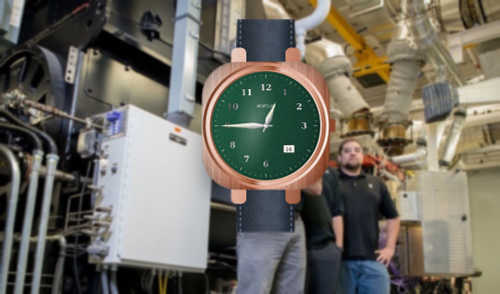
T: 12:45
